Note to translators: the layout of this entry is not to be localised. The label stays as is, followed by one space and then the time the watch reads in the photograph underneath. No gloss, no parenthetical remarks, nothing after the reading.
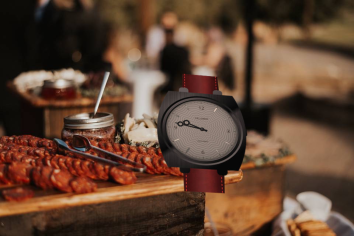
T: 9:47
